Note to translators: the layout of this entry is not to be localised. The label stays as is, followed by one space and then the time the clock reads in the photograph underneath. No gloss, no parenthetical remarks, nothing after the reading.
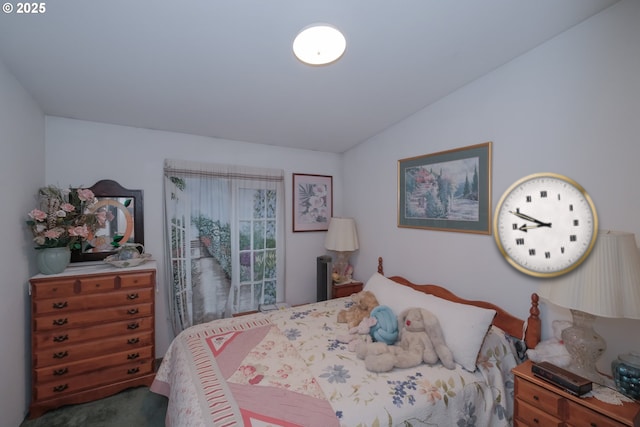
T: 8:49
